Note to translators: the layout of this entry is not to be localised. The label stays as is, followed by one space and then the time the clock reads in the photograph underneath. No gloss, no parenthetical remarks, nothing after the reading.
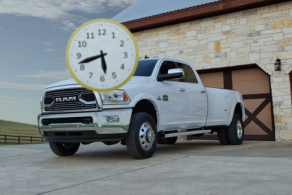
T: 5:42
